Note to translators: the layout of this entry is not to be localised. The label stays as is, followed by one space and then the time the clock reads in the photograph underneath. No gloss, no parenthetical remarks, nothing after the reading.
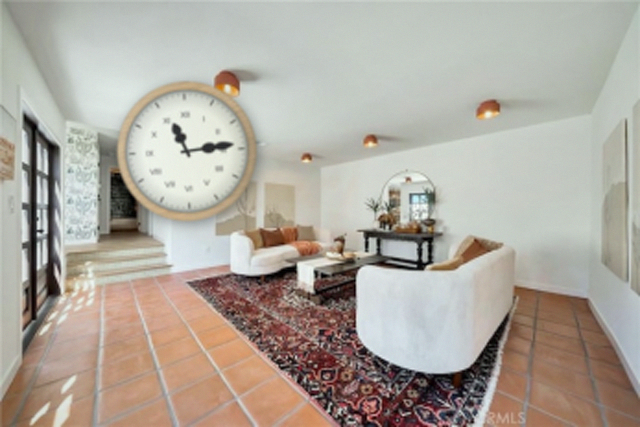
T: 11:14
